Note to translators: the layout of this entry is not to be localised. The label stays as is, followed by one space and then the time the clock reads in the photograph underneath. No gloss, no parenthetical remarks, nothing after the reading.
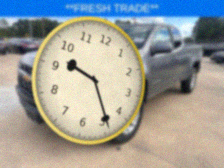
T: 9:24
